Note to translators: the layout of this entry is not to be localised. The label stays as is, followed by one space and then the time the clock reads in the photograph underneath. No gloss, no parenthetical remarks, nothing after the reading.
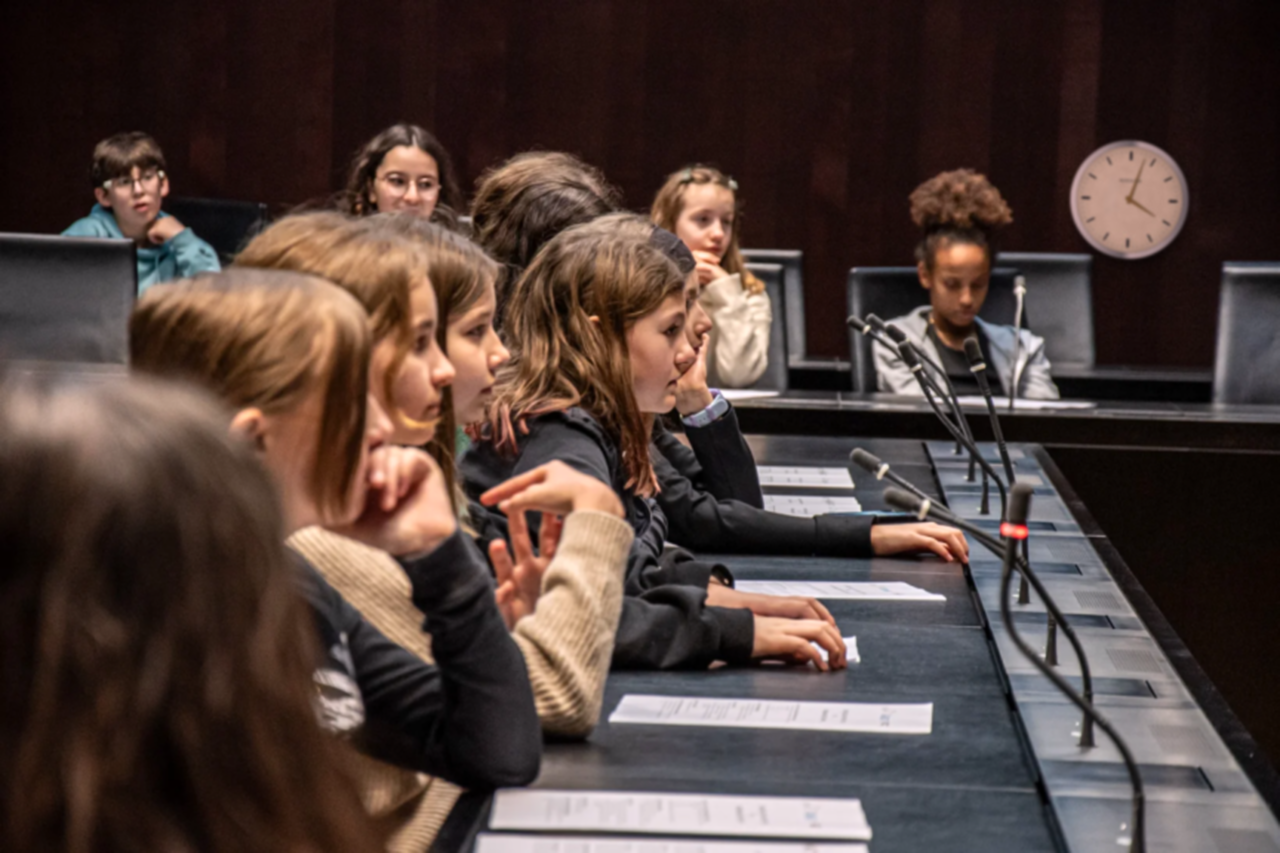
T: 4:03
